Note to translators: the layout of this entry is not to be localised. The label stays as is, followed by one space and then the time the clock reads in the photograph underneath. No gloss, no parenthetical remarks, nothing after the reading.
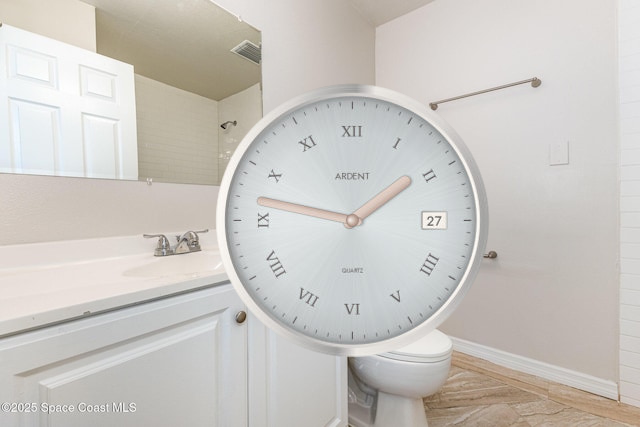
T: 1:47
